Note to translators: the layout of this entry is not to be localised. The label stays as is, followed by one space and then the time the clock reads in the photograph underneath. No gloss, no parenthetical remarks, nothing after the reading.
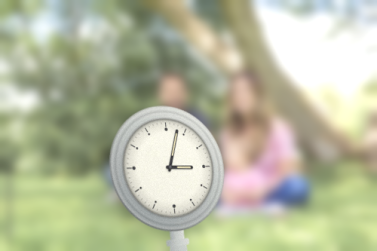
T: 3:03
